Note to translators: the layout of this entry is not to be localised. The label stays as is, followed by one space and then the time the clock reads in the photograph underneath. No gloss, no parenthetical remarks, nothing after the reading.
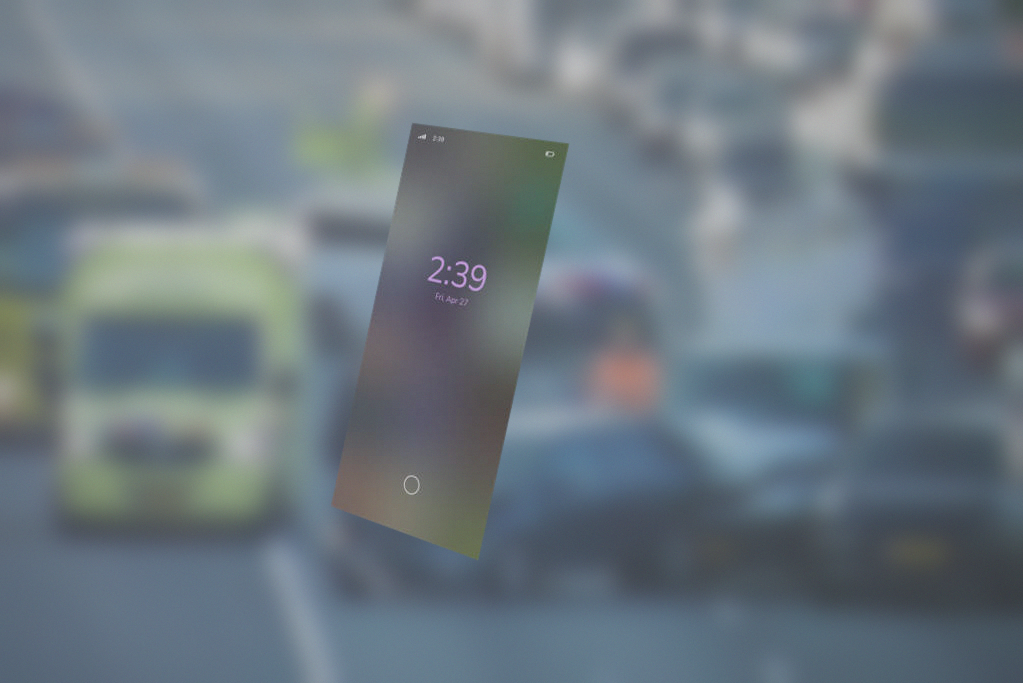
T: 2:39
